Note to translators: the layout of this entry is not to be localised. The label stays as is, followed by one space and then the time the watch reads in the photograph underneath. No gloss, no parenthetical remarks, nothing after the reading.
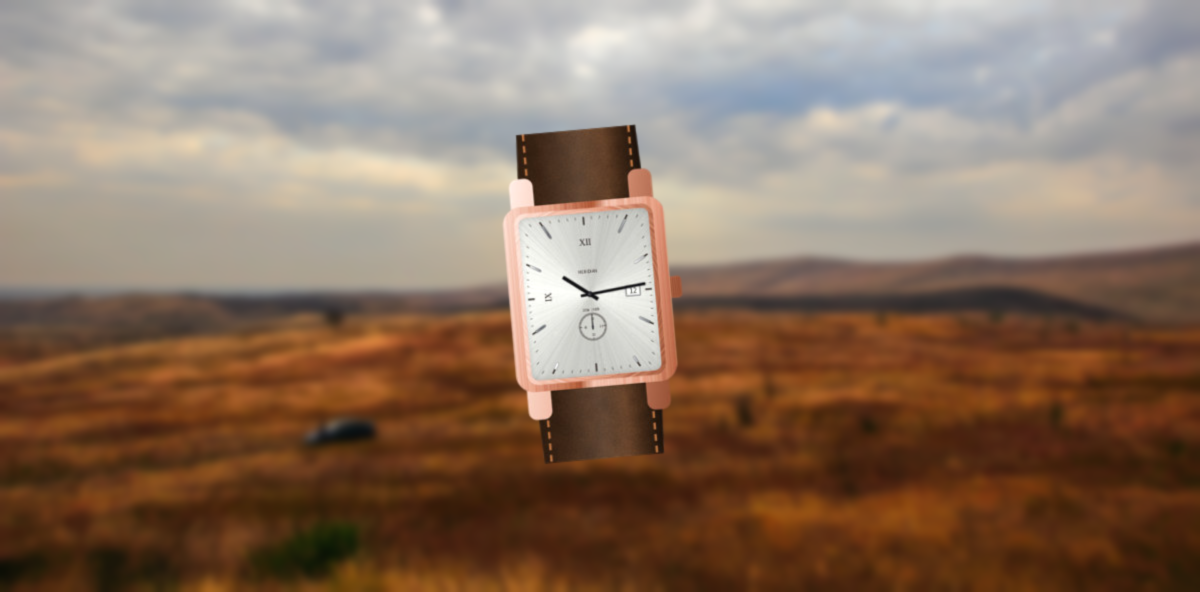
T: 10:14
